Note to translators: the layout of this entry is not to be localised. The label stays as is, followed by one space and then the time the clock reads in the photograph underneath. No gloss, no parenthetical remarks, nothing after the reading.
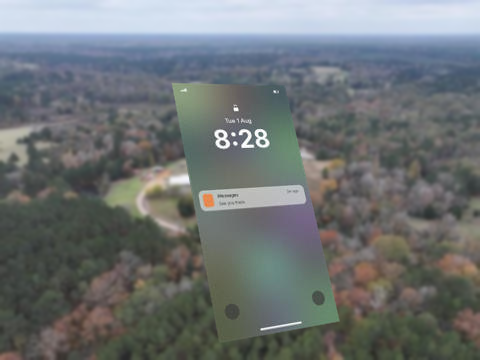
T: 8:28
